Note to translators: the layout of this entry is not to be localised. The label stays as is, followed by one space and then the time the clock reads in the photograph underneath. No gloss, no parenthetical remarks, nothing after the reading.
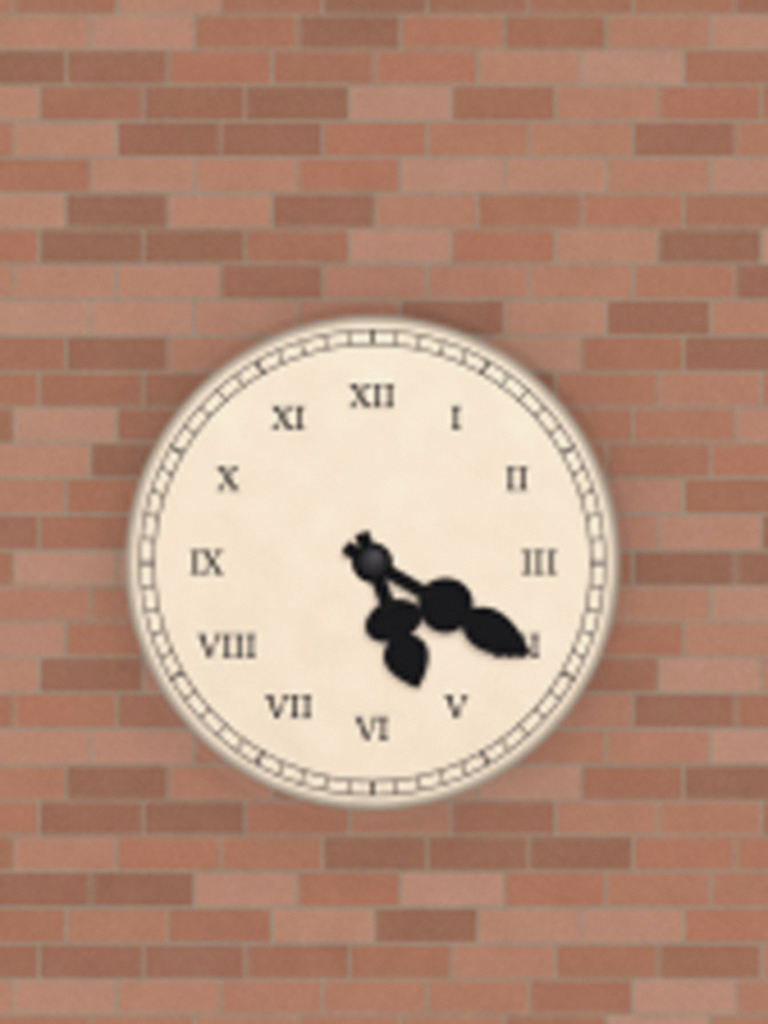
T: 5:20
